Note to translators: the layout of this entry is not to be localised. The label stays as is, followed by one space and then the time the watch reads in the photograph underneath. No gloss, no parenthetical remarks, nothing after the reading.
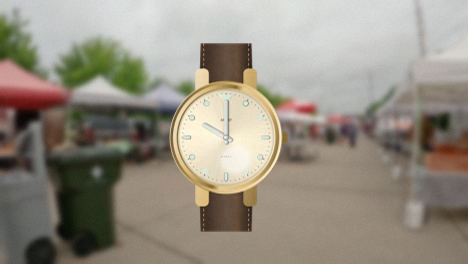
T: 10:00
